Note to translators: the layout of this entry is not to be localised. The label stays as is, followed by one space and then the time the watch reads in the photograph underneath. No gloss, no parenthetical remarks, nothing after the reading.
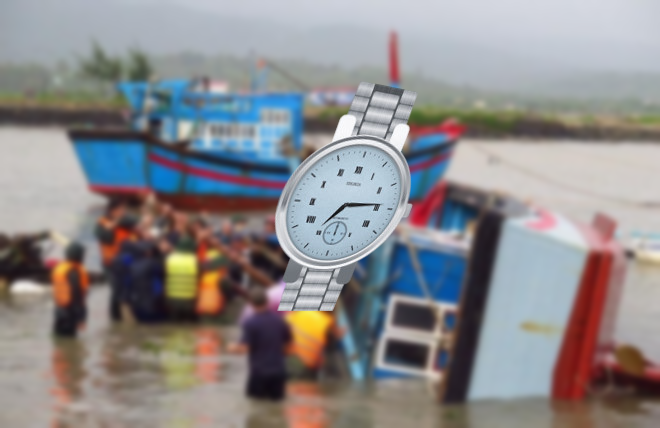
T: 7:14
